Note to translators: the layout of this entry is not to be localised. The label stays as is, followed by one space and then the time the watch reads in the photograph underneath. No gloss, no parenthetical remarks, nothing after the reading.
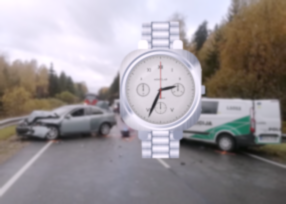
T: 2:34
